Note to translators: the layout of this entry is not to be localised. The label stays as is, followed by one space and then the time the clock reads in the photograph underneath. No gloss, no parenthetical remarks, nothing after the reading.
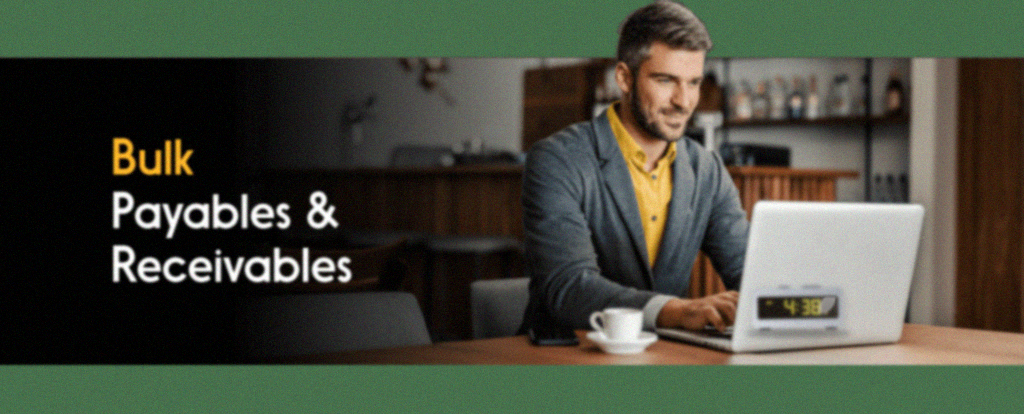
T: 4:38
